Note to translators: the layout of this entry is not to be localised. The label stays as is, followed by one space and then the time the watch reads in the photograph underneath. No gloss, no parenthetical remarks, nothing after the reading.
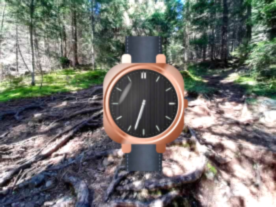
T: 6:33
